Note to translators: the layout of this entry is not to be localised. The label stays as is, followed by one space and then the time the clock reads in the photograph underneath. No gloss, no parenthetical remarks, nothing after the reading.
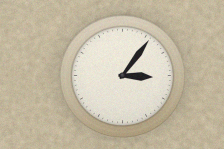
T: 3:06
